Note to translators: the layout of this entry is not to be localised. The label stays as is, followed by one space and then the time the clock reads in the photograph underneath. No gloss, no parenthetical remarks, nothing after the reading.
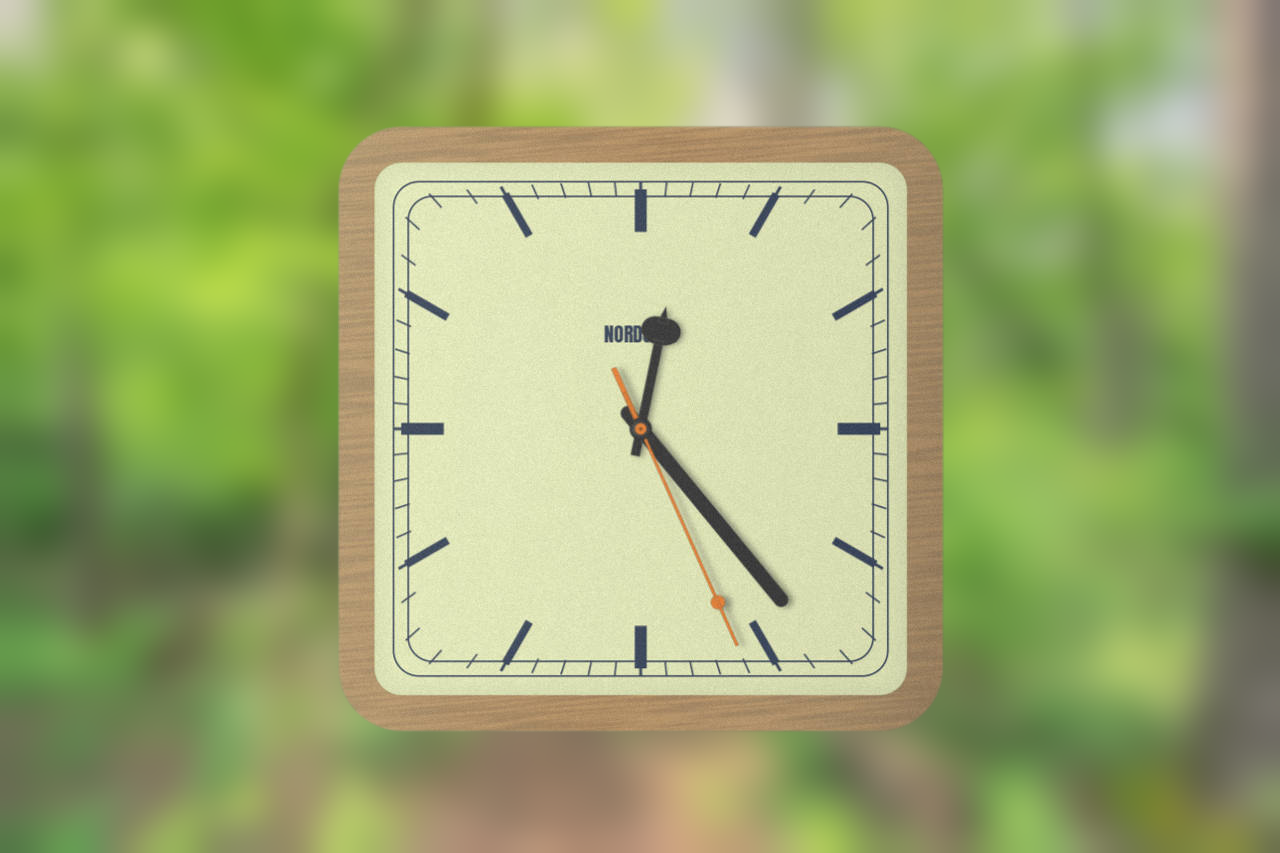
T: 12:23:26
